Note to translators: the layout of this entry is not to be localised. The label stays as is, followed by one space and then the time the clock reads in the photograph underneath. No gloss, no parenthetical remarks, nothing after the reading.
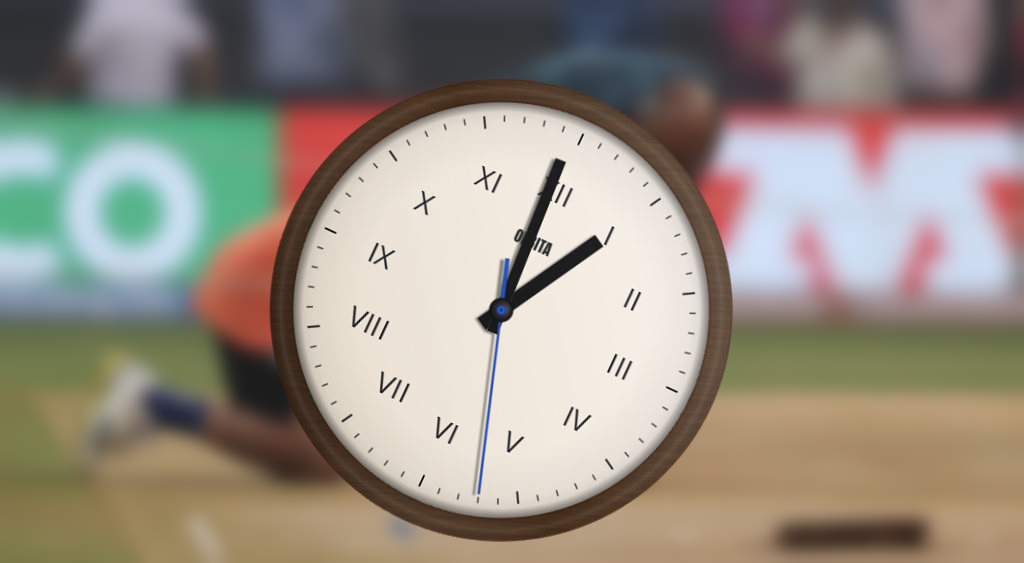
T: 12:59:27
